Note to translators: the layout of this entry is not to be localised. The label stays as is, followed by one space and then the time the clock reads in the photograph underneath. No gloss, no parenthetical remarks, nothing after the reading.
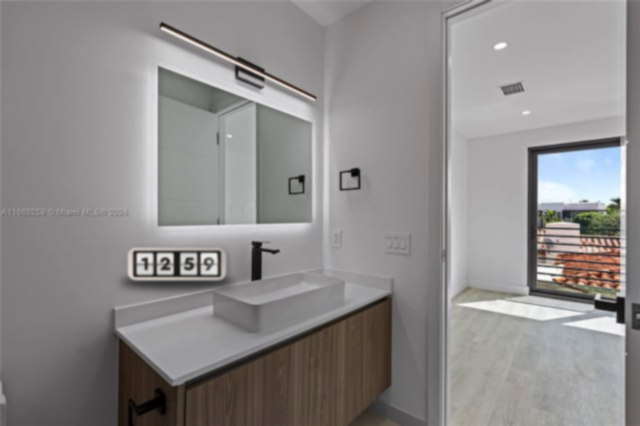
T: 12:59
